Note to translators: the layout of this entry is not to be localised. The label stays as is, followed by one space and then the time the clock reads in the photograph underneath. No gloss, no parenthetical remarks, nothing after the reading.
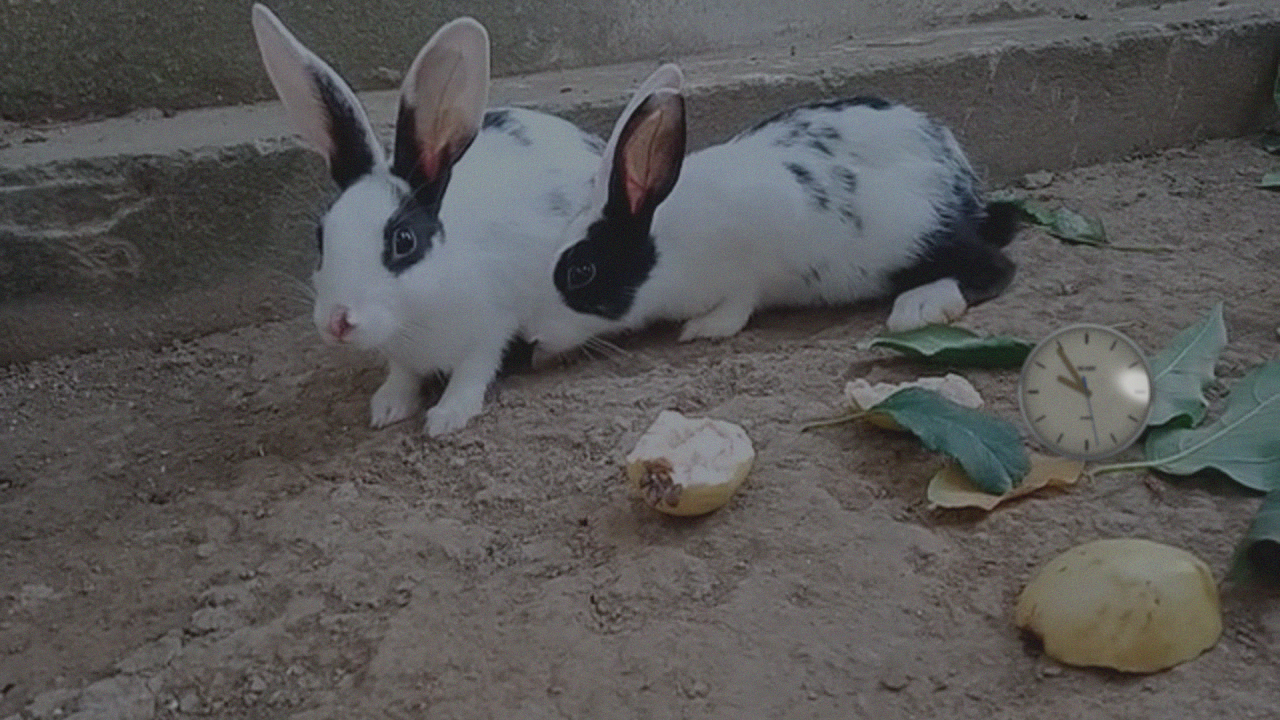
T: 9:54:28
